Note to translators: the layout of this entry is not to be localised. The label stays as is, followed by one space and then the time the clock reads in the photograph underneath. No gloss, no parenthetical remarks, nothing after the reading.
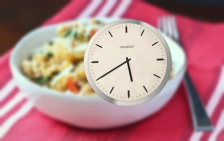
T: 5:40
